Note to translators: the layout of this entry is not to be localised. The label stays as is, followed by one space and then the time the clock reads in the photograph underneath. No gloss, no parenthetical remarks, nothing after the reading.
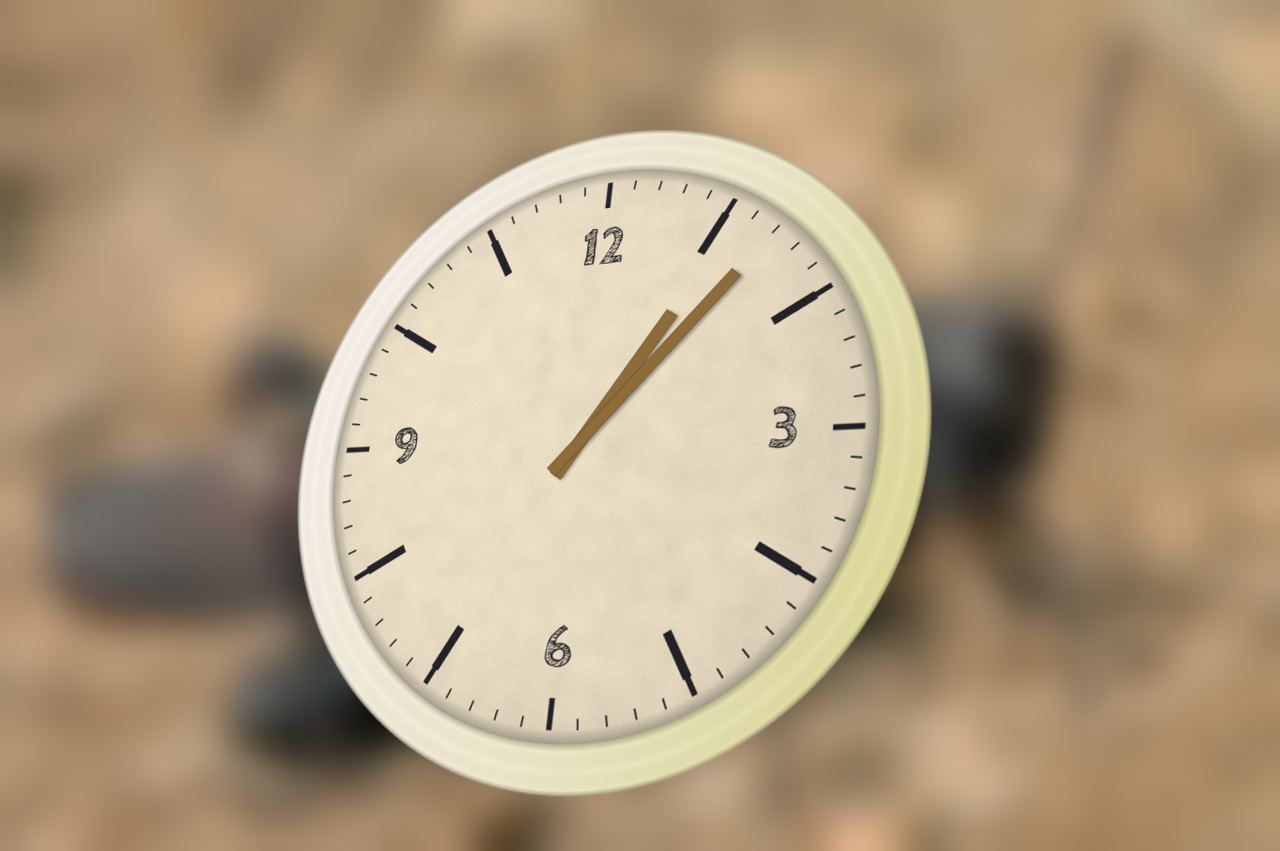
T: 1:07
